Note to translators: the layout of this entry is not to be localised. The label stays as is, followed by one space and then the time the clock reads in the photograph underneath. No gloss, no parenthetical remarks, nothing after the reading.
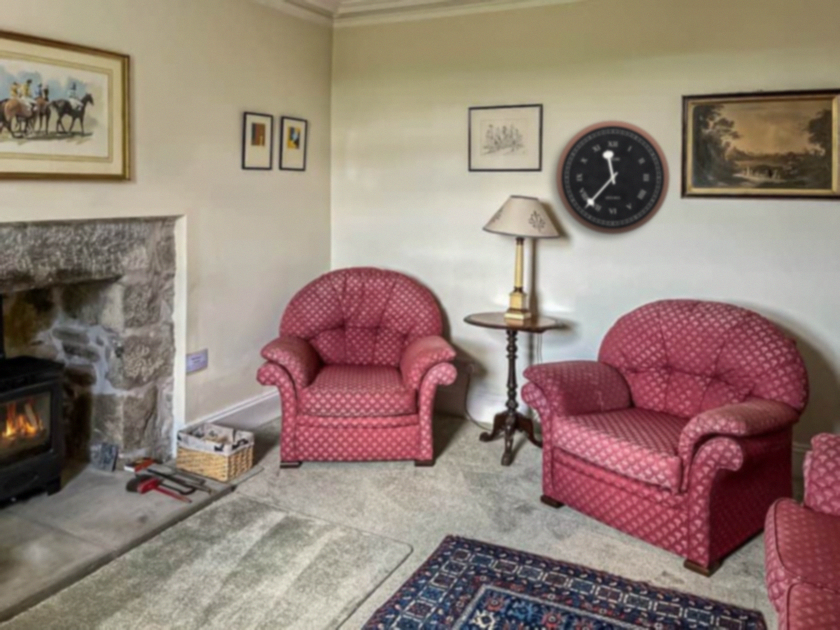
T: 11:37
